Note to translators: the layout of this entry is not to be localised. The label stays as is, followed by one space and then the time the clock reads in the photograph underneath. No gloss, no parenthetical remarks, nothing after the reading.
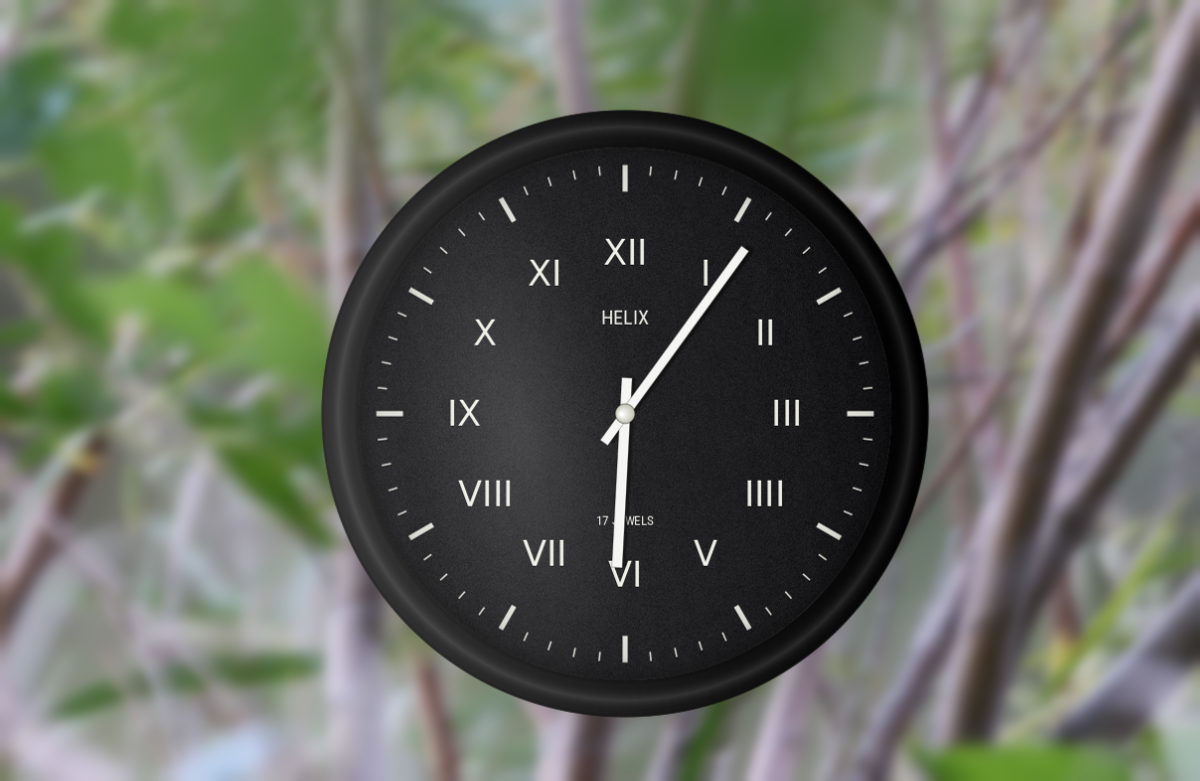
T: 6:06
